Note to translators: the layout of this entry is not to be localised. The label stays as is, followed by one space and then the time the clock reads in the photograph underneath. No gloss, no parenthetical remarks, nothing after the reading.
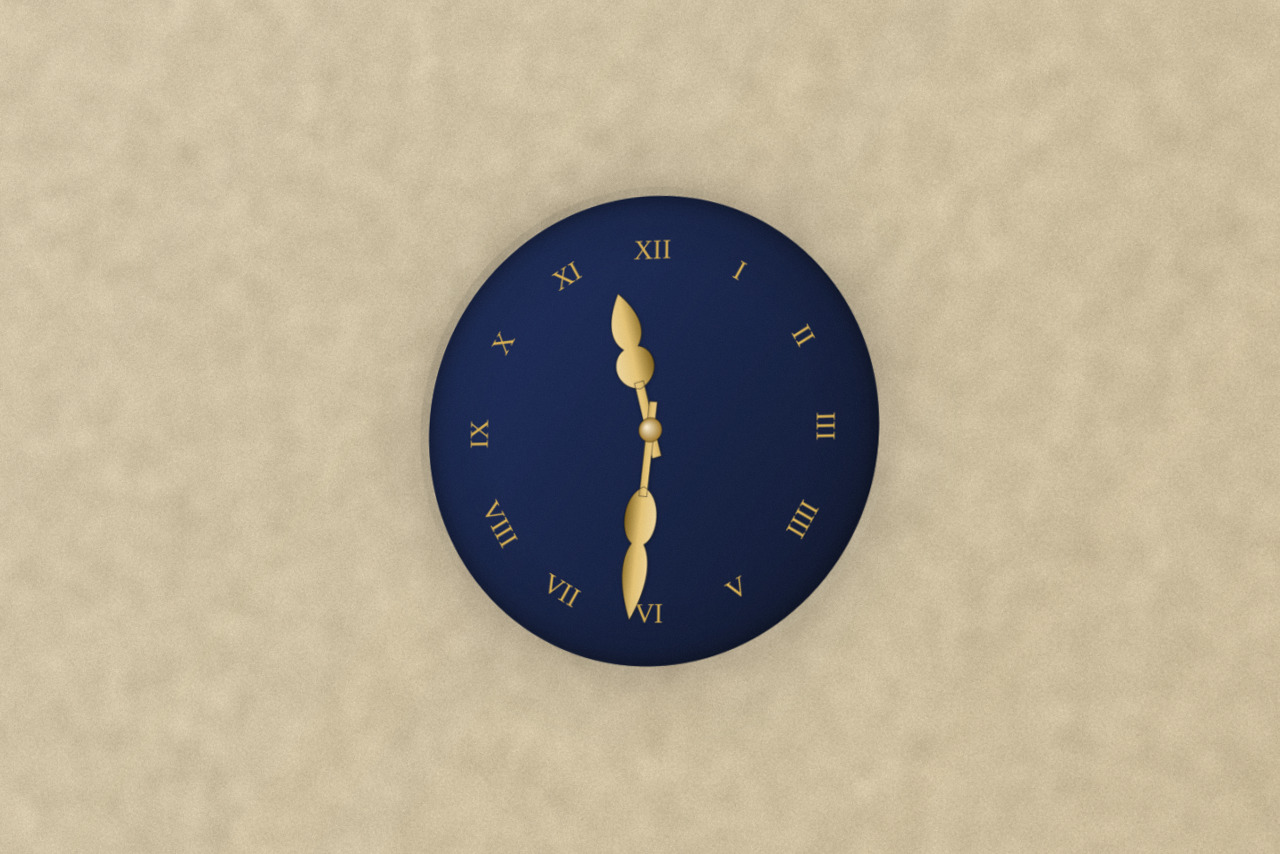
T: 11:31
